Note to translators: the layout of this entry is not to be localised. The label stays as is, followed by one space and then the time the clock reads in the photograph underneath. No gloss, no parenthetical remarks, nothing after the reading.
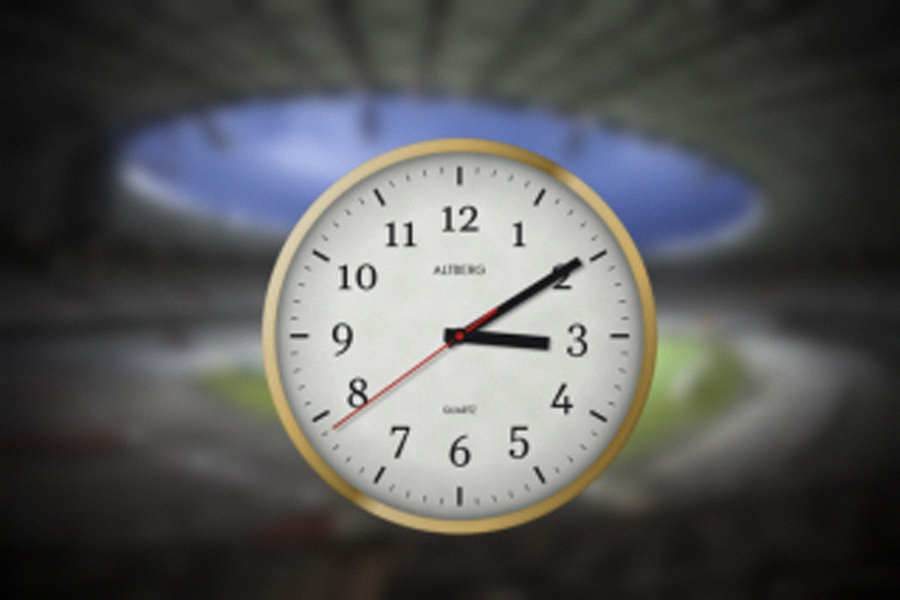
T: 3:09:39
